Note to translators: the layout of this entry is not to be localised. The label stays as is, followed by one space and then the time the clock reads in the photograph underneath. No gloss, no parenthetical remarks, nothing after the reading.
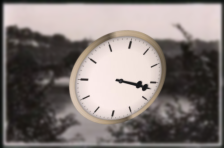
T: 3:17
